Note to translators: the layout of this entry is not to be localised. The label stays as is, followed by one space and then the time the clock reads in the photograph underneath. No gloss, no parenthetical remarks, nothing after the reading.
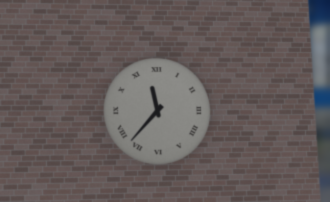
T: 11:37
